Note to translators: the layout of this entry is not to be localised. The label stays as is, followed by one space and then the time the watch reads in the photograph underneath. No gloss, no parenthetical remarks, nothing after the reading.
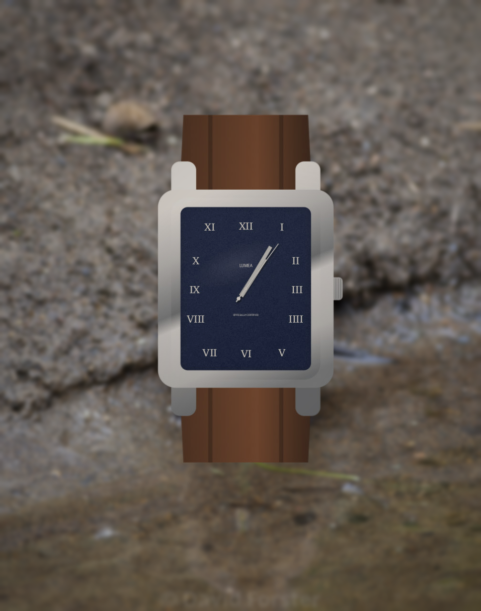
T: 1:05:06
